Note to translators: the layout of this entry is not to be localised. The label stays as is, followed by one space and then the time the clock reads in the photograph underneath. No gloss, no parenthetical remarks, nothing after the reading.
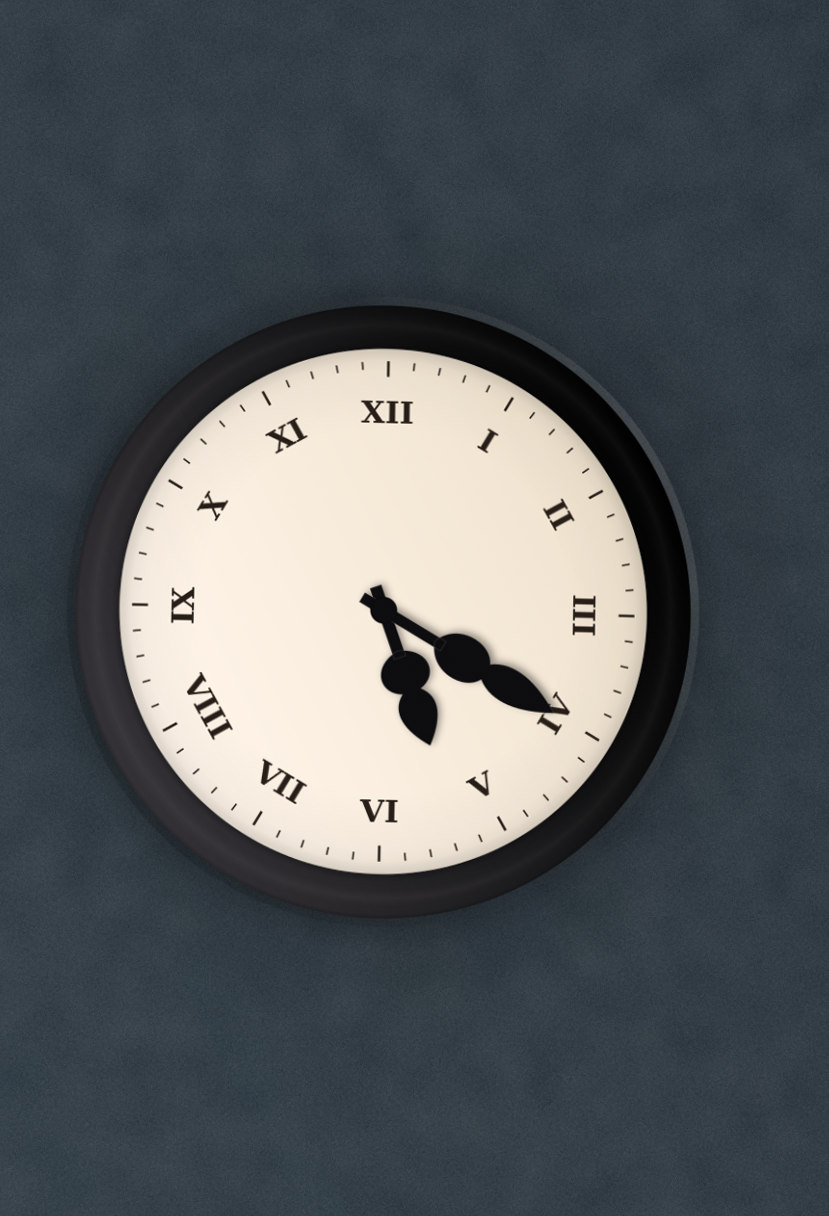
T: 5:20
